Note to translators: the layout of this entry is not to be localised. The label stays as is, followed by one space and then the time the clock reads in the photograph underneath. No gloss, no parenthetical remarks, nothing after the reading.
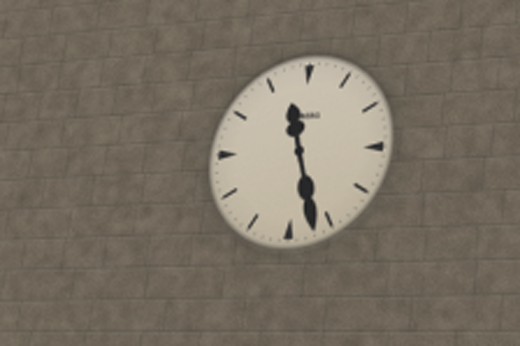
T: 11:27
